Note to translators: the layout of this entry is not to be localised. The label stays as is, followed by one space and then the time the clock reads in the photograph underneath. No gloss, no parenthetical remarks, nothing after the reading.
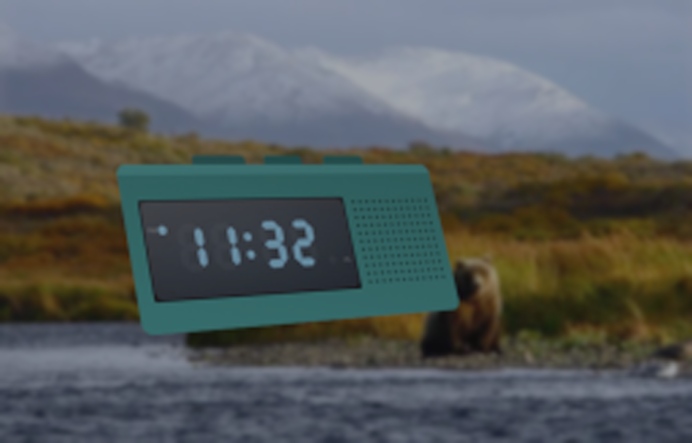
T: 11:32
